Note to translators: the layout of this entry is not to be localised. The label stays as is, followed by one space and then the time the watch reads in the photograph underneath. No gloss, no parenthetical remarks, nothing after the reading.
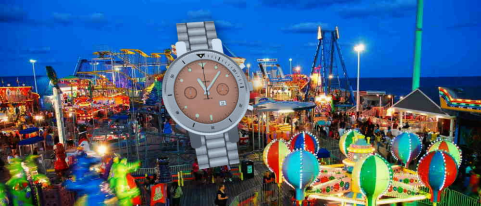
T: 11:07
